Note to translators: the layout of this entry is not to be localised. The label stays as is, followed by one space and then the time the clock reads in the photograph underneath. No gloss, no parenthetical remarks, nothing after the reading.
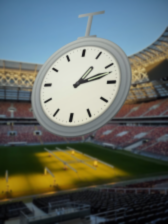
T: 1:12
